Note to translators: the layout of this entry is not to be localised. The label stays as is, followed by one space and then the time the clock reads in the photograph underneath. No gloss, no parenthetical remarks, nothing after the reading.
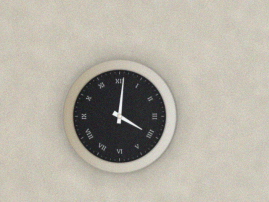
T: 4:01
